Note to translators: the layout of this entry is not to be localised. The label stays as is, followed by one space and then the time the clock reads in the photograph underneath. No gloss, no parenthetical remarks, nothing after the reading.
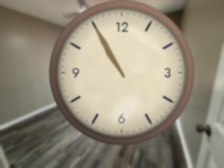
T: 10:55
